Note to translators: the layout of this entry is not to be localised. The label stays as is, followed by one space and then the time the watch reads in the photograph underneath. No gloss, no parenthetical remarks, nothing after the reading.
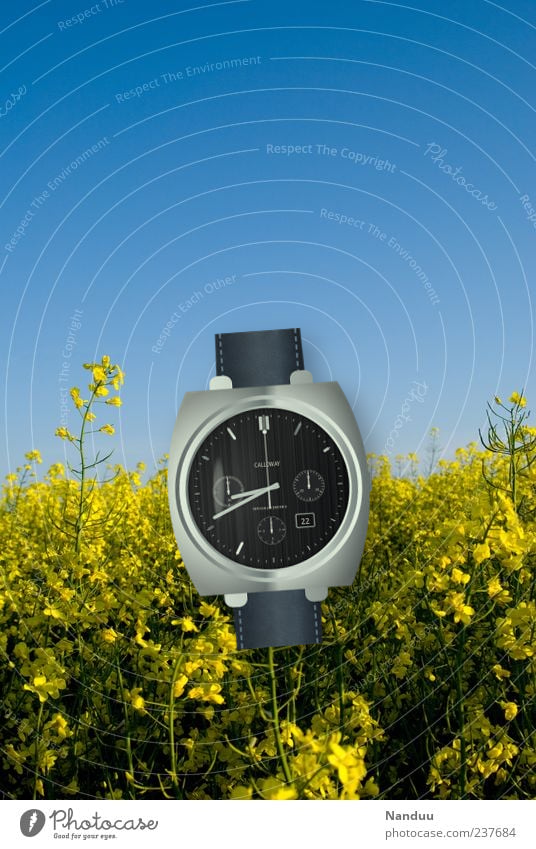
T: 8:41
